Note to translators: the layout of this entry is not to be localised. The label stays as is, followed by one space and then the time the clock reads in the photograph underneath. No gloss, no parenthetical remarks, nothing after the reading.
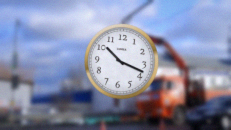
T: 10:18
